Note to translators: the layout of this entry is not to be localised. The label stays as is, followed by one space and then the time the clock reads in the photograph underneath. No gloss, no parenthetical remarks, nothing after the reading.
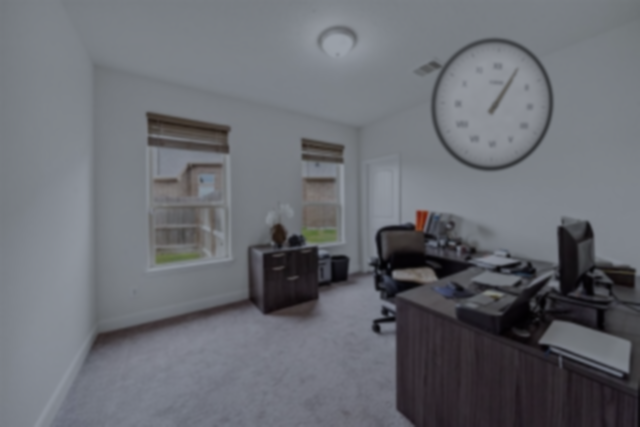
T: 1:05
